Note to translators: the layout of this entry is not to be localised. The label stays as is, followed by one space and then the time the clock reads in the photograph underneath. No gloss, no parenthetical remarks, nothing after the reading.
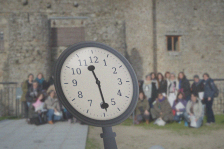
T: 11:29
